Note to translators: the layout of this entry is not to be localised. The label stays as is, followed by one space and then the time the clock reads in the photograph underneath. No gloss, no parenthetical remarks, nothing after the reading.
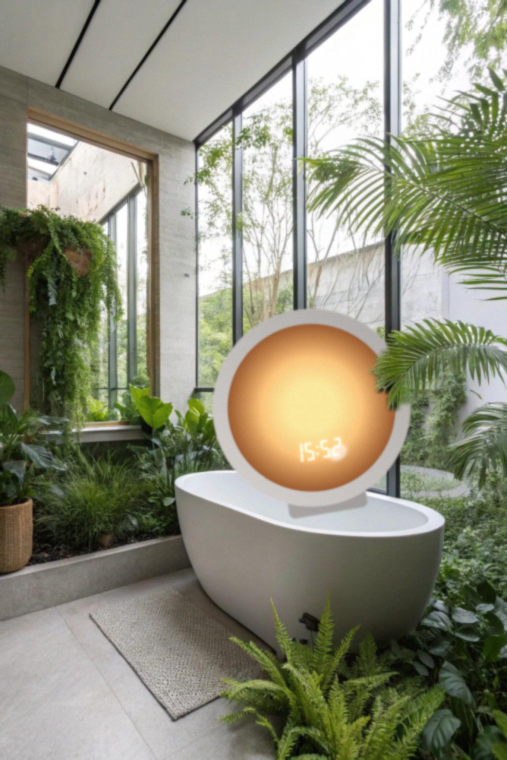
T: 15:52
